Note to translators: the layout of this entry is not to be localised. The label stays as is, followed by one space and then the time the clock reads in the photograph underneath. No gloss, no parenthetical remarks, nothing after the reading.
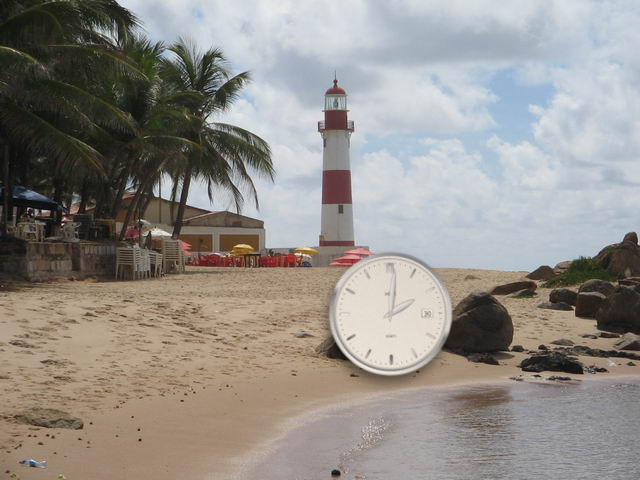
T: 2:01
